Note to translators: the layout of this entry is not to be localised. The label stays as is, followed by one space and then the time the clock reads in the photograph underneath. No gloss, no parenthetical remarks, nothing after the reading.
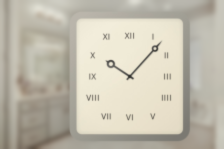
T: 10:07
